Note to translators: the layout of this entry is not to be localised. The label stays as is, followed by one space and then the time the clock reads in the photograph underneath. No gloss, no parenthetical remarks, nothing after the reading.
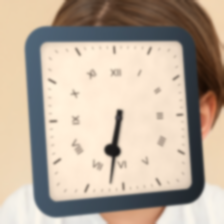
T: 6:32
